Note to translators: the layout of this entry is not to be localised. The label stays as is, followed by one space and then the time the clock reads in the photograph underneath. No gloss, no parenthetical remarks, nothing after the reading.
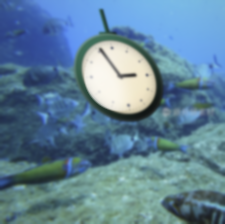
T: 2:56
